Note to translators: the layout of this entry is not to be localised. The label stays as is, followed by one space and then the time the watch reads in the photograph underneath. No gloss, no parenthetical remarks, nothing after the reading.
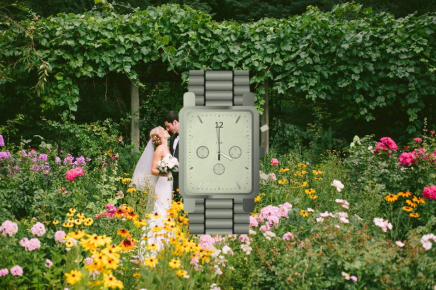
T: 3:59
